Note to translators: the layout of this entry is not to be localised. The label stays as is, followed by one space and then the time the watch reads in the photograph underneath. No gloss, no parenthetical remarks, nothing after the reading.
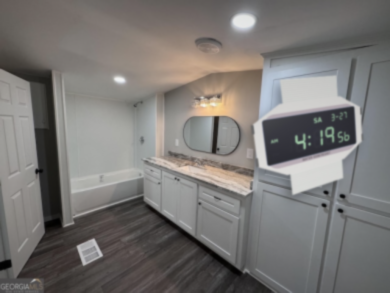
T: 4:19:56
